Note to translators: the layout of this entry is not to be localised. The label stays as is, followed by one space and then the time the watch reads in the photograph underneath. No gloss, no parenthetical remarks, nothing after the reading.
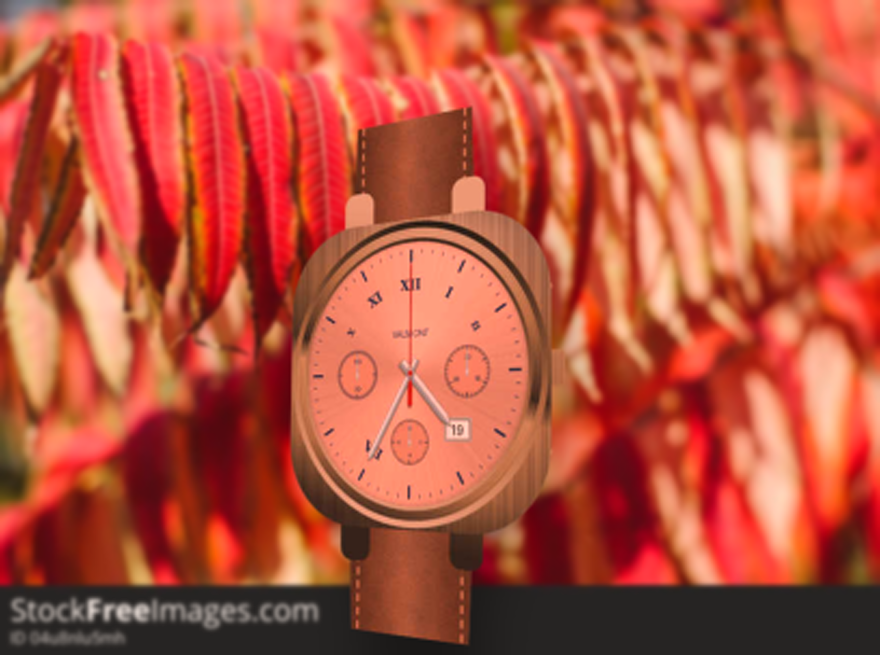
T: 4:35
